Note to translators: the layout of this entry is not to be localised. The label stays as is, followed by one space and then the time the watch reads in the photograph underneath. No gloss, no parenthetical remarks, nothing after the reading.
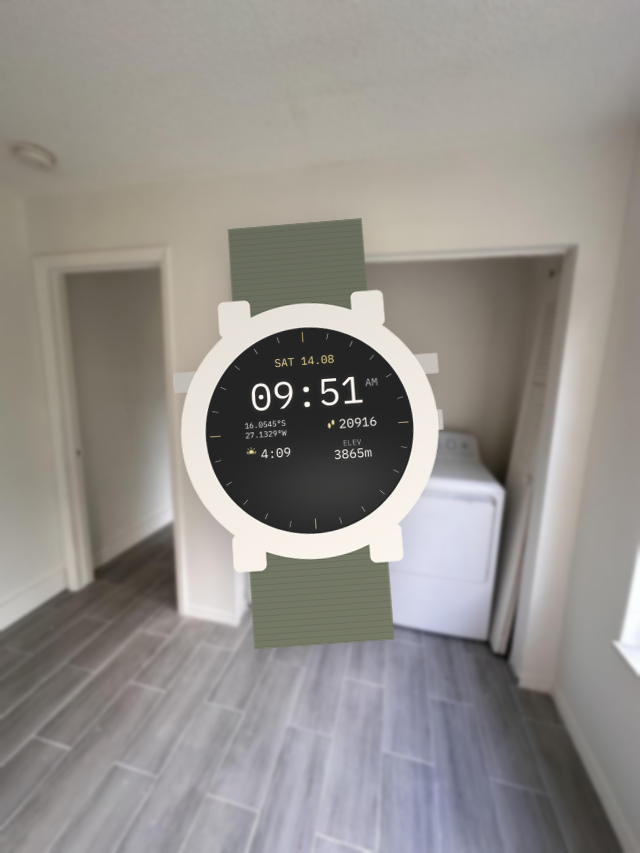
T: 9:51
